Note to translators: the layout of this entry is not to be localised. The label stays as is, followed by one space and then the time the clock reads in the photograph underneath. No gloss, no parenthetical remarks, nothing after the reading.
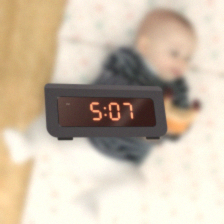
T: 5:07
